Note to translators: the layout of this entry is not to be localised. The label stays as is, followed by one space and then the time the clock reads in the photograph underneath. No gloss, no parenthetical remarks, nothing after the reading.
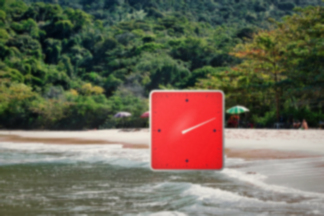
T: 2:11
